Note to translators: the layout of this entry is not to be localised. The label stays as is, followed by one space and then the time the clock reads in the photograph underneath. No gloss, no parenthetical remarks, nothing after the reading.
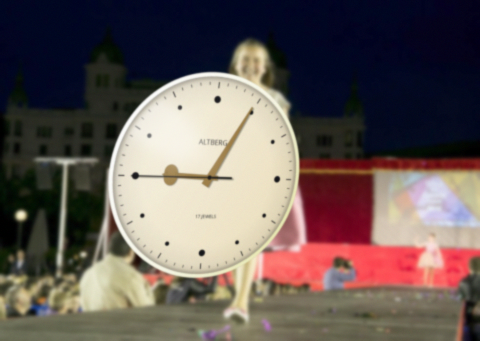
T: 9:04:45
